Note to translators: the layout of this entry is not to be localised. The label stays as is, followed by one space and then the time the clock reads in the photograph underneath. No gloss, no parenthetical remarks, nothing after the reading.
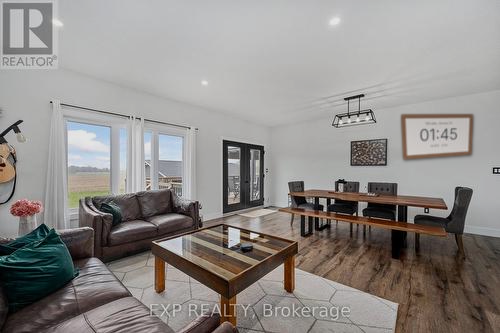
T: 1:45
